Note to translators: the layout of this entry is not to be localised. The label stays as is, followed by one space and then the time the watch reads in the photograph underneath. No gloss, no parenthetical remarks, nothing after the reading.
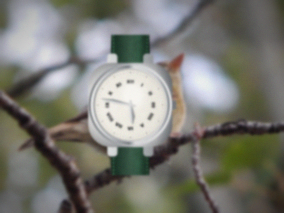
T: 5:47
